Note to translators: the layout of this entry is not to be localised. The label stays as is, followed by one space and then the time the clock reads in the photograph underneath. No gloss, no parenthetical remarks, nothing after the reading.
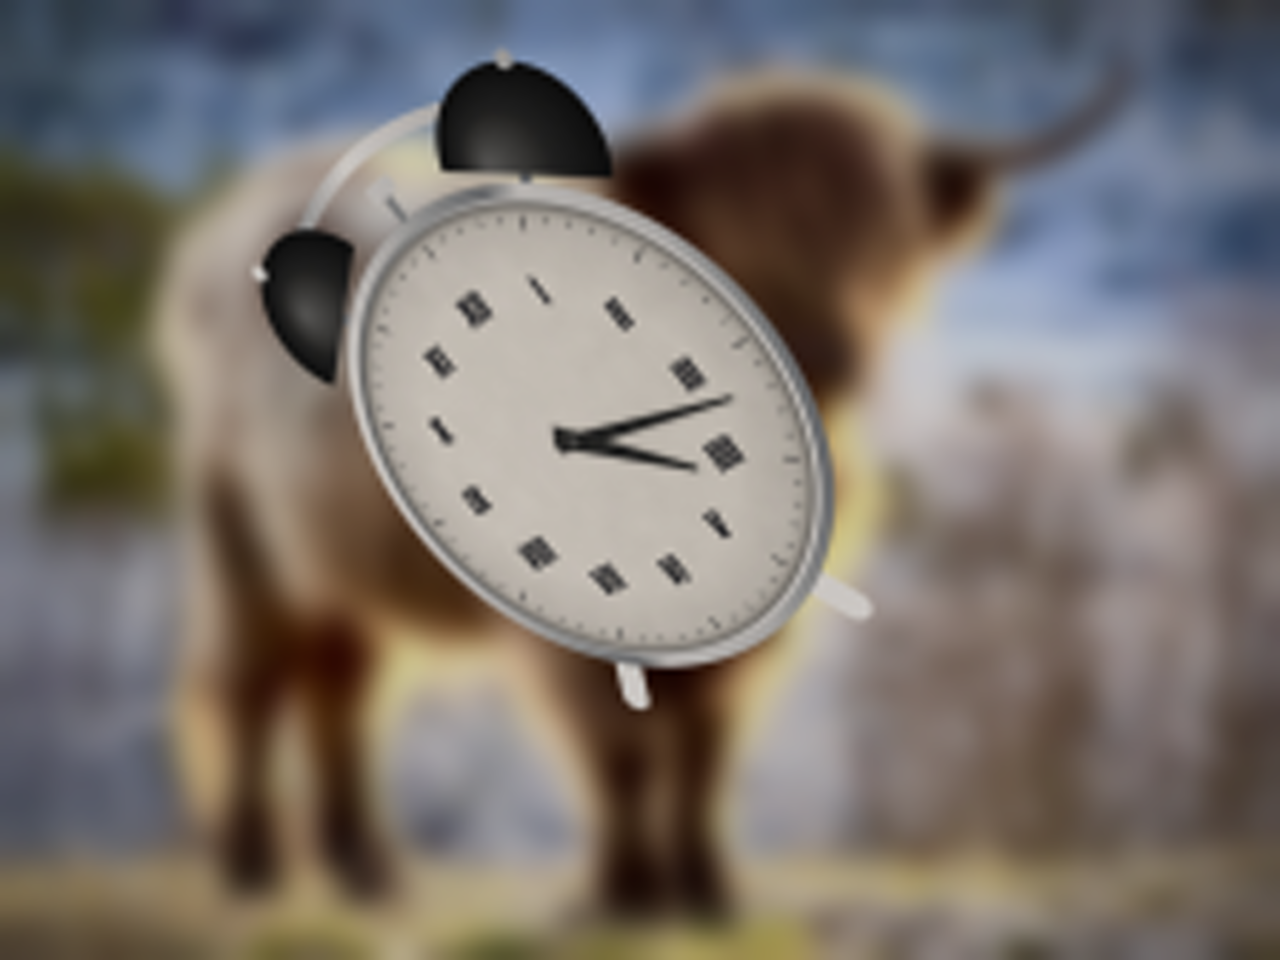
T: 4:17
